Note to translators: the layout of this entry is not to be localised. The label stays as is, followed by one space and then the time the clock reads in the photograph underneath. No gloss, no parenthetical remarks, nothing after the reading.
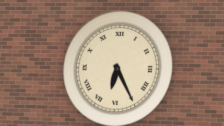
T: 6:25
